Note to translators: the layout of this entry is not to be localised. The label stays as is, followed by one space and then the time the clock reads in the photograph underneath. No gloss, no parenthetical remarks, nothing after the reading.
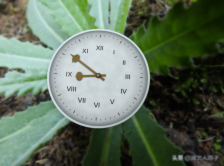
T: 8:51
